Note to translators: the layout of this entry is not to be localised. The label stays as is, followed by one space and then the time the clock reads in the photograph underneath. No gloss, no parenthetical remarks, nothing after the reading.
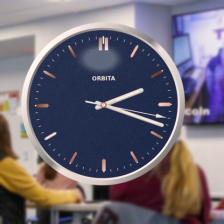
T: 2:18:17
